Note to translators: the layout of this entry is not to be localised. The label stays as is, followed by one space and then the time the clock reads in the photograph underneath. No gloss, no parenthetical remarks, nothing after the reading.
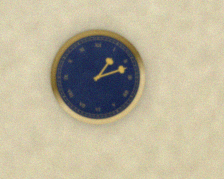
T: 1:12
